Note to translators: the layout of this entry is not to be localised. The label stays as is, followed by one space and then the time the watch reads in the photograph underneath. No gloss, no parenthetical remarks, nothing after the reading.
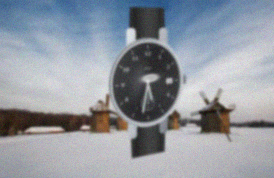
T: 5:32
